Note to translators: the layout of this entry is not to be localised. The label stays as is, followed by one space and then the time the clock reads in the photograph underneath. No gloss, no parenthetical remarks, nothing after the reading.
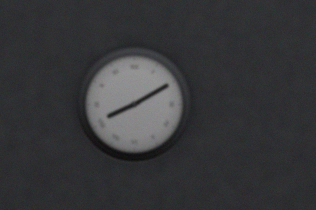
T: 8:10
